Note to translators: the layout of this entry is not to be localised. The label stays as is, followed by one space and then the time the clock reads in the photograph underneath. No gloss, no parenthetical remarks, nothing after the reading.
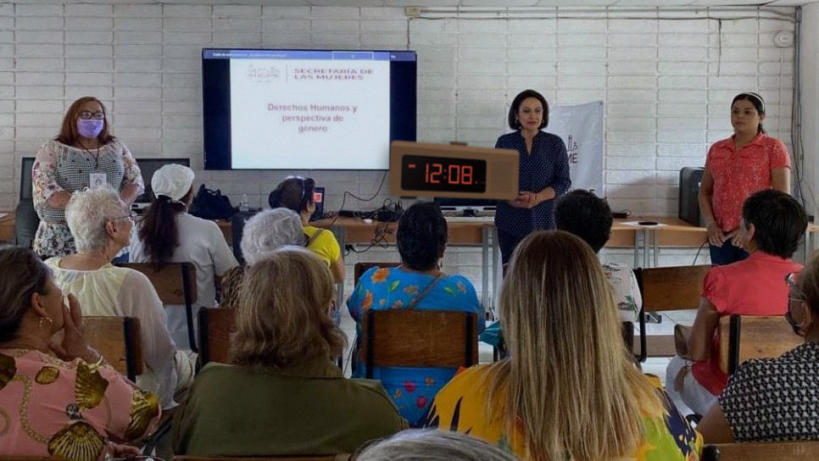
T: 12:08
